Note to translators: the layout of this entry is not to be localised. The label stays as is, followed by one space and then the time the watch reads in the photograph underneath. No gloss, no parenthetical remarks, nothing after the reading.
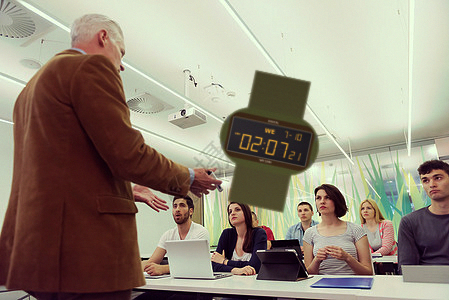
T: 2:07
